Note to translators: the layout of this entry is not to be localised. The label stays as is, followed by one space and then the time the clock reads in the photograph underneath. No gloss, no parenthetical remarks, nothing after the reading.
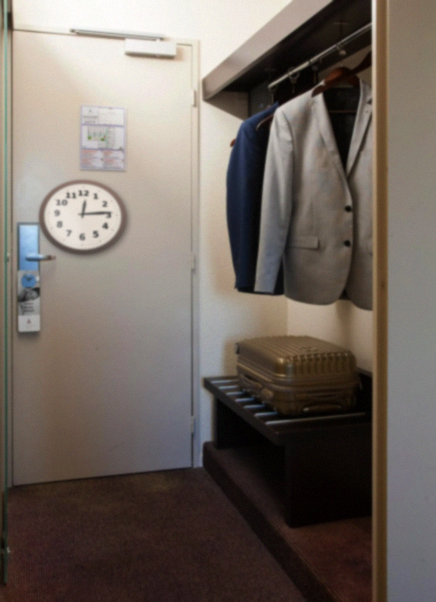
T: 12:14
